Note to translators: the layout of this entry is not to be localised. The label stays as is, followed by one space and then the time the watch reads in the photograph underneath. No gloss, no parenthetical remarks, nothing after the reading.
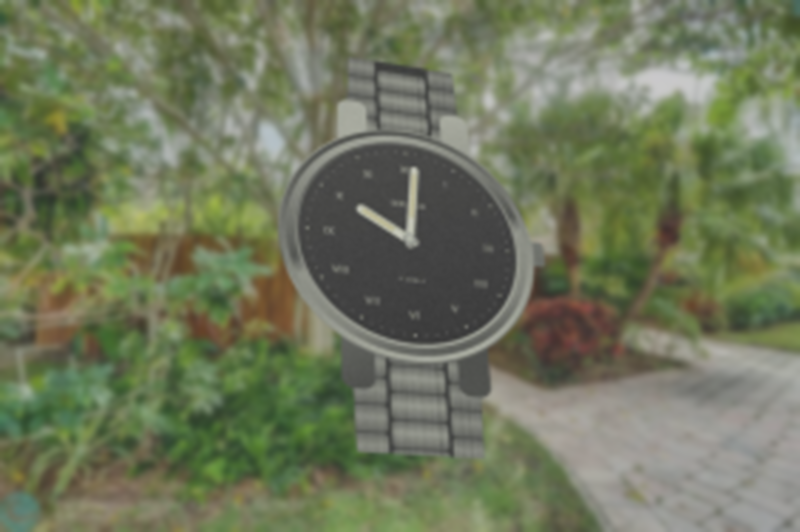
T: 10:01
